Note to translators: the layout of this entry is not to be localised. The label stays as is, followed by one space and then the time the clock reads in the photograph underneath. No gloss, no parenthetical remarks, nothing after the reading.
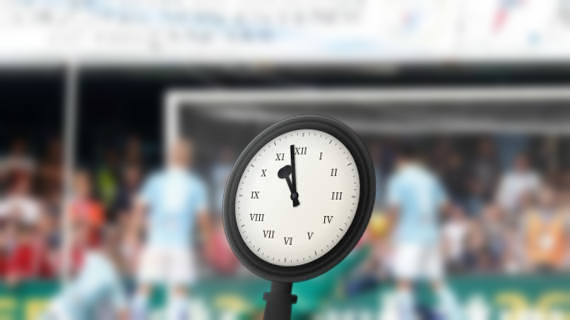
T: 10:58
